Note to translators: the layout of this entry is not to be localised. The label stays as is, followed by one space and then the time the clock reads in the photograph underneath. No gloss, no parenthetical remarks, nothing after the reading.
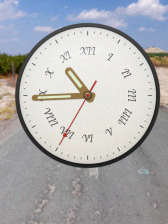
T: 10:44:35
